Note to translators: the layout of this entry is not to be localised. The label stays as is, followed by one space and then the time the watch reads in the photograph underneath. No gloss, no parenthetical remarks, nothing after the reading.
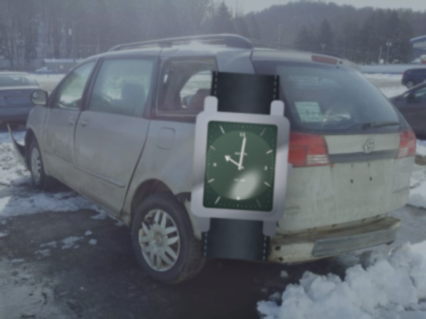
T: 10:01
